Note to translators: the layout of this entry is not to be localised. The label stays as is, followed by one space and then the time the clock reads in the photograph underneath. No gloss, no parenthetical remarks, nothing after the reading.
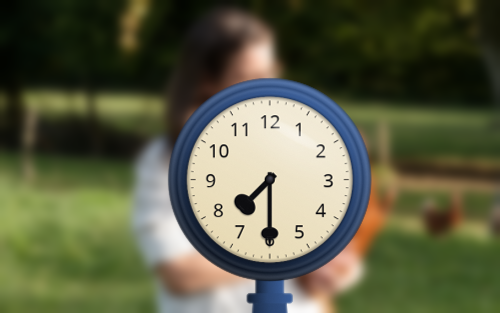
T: 7:30
